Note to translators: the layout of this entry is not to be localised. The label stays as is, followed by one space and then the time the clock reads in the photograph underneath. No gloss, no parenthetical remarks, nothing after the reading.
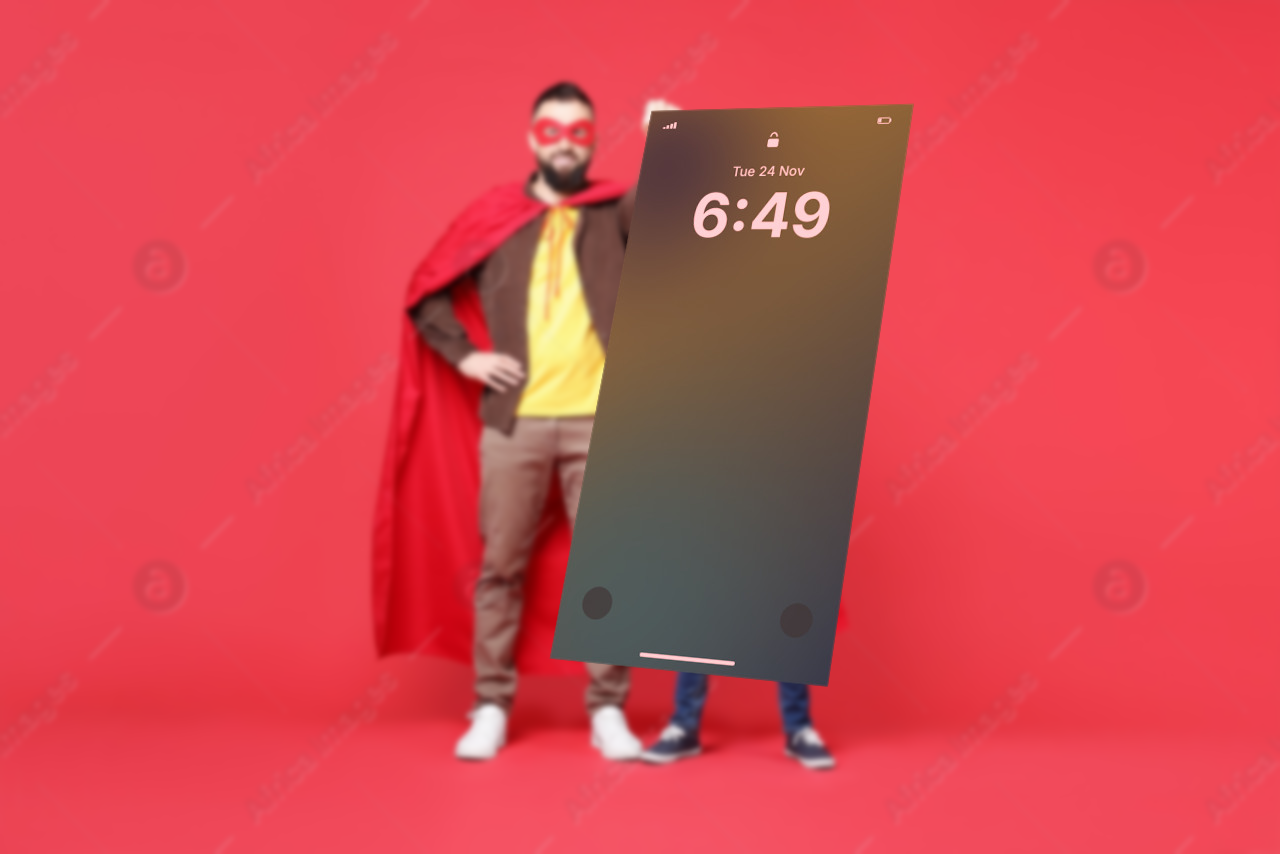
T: 6:49
